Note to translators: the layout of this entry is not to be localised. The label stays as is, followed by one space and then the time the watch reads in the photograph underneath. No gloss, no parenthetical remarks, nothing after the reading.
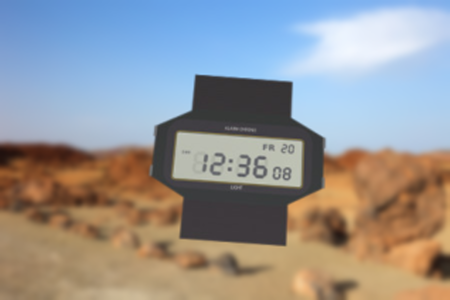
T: 12:36:08
